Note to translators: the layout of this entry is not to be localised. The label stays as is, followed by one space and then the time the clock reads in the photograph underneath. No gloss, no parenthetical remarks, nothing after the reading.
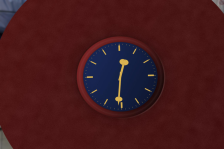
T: 12:31
